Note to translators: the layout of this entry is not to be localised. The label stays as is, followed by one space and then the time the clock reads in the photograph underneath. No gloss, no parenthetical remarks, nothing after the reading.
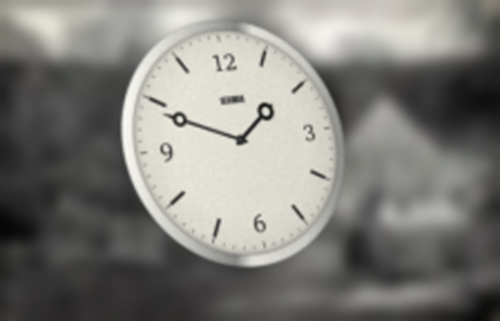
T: 1:49
